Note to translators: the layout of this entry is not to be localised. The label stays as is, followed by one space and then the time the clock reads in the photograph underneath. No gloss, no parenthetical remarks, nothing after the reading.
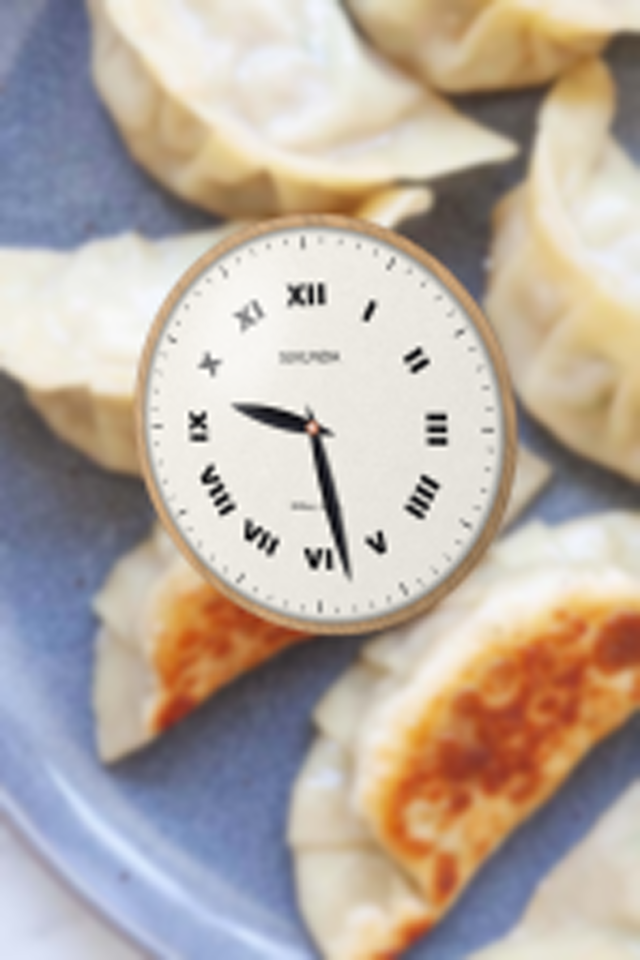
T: 9:28
